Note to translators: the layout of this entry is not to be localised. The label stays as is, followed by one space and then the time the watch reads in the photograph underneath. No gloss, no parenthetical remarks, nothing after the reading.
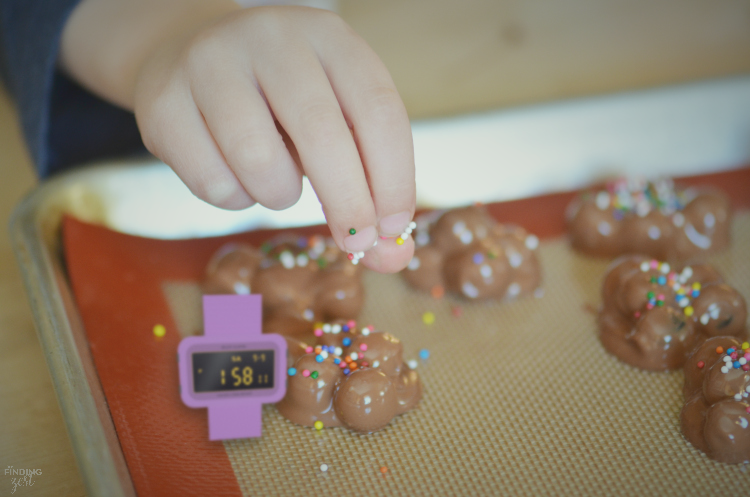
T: 1:58
